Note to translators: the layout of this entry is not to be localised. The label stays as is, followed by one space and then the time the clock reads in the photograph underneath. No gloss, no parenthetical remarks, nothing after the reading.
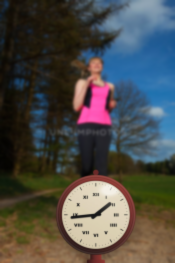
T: 1:44
